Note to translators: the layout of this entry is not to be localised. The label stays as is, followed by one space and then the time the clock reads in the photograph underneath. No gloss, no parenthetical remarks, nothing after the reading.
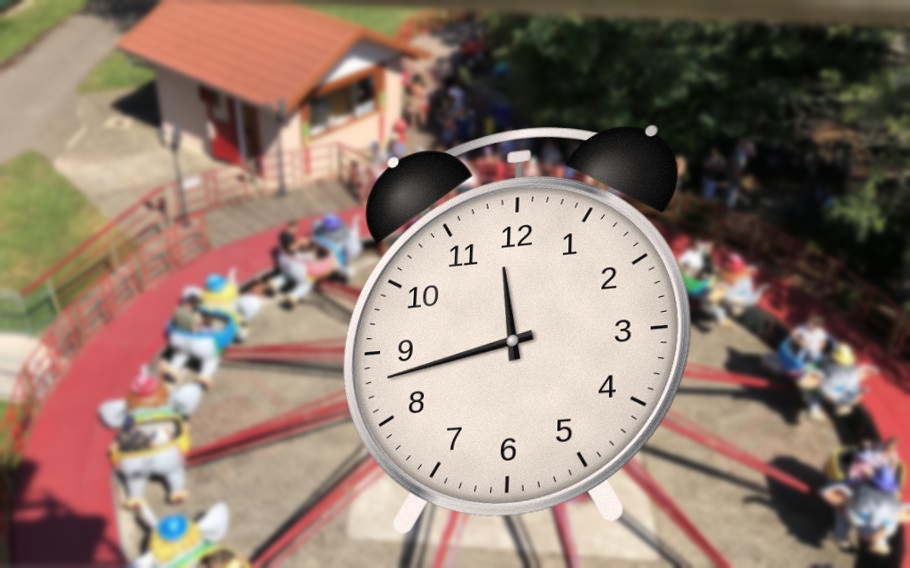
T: 11:43
